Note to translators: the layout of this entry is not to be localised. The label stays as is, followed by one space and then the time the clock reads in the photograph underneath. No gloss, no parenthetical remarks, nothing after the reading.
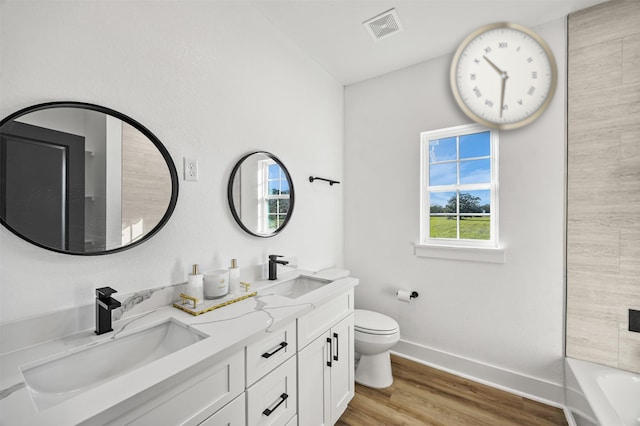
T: 10:31
